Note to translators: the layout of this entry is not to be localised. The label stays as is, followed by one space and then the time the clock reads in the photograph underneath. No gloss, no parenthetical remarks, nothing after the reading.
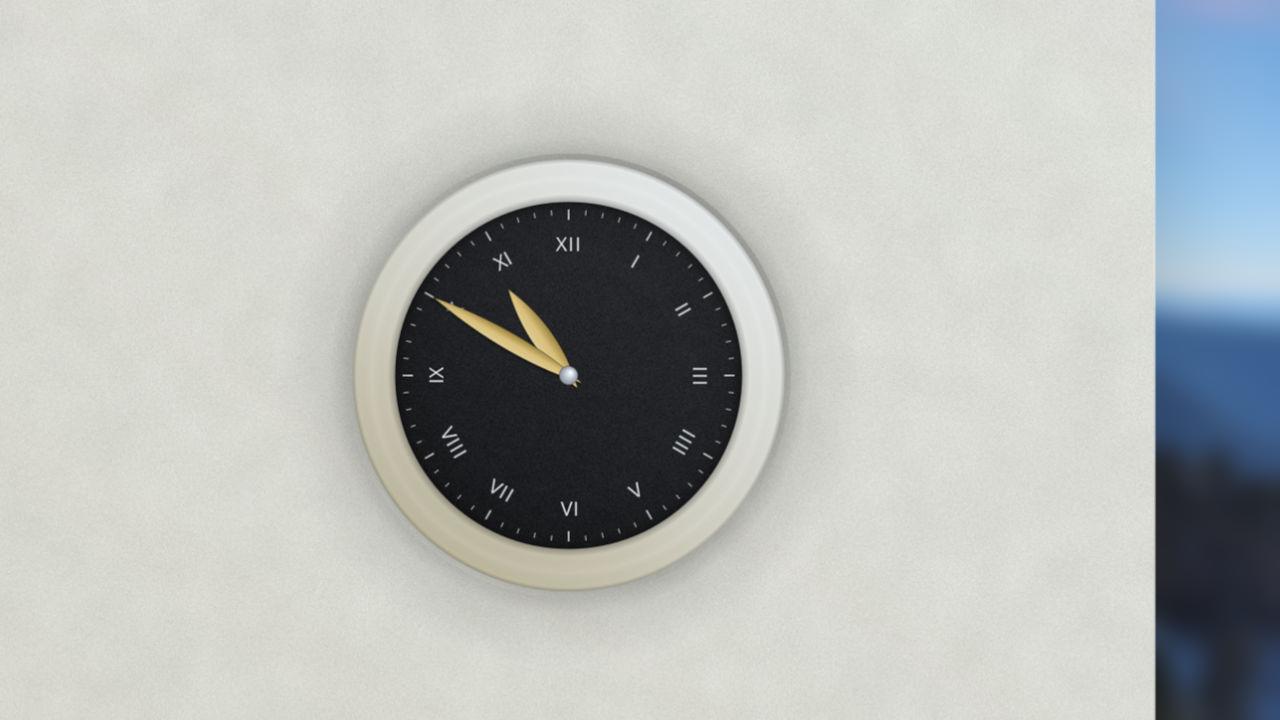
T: 10:50
